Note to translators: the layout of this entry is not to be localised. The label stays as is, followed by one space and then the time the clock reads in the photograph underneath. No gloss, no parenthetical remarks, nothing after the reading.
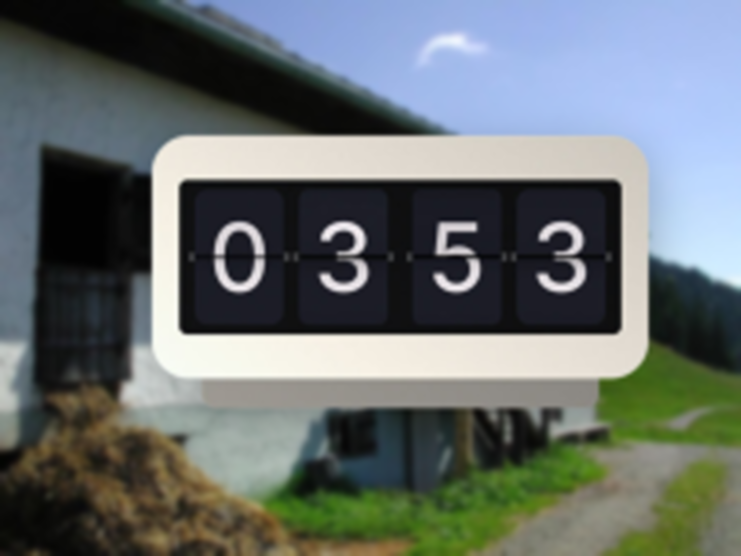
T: 3:53
